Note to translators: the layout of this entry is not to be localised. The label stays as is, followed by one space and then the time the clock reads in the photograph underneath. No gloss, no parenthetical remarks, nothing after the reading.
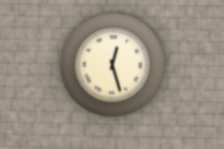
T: 12:27
